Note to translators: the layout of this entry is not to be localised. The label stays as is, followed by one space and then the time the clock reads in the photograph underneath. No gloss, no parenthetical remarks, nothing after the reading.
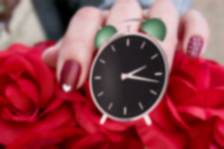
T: 2:17
